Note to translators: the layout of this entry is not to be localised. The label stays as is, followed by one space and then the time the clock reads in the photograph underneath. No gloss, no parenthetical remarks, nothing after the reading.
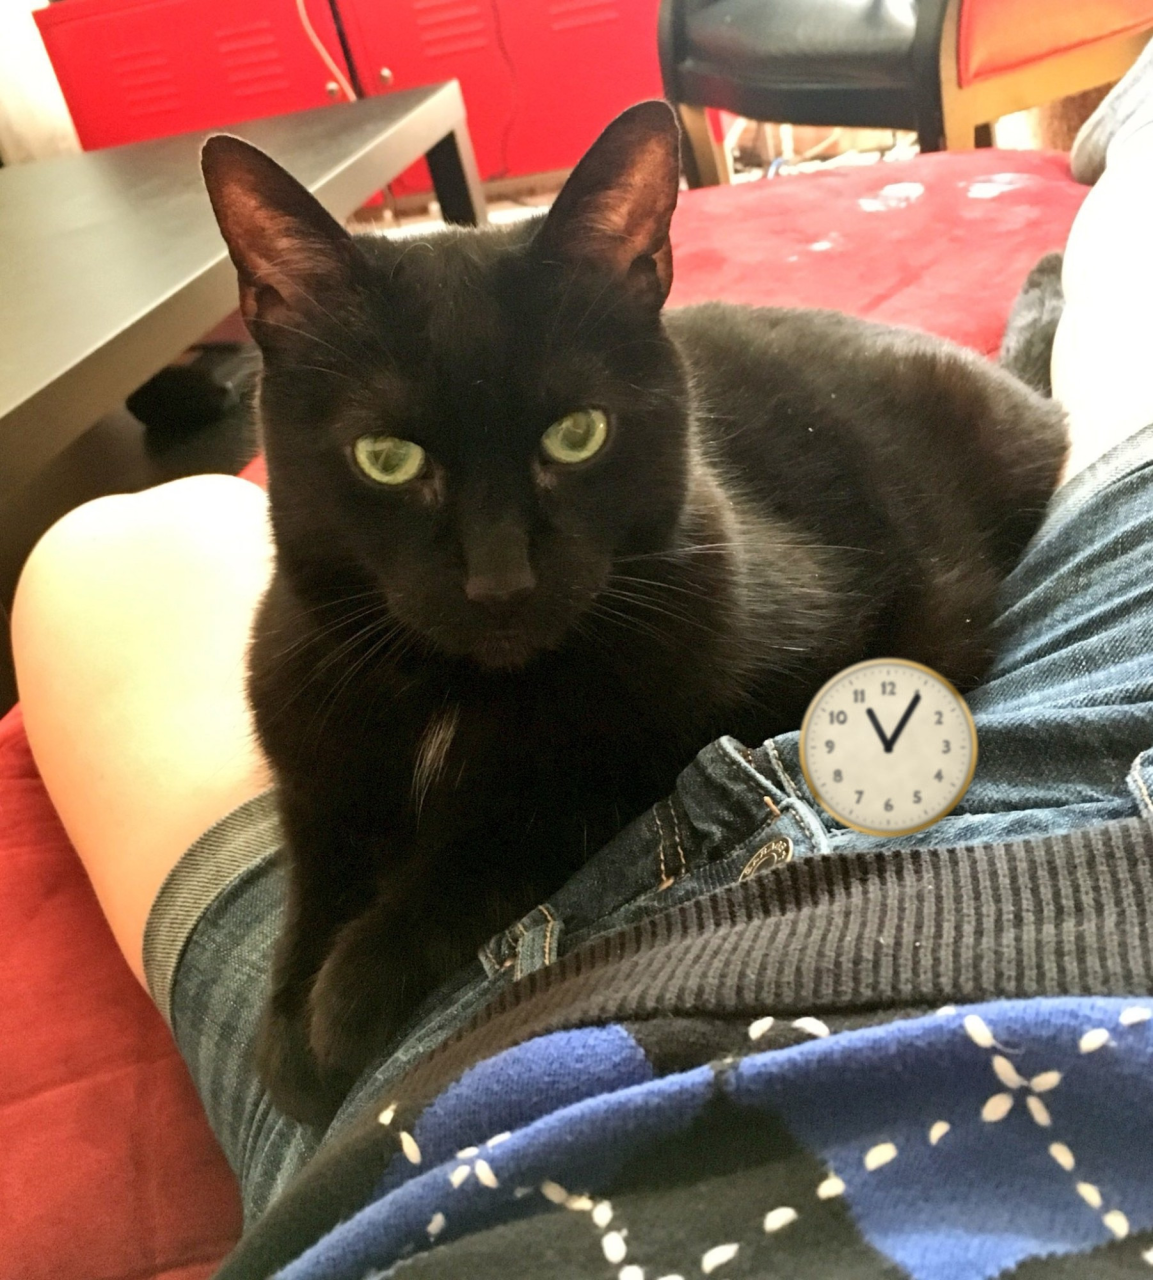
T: 11:05
